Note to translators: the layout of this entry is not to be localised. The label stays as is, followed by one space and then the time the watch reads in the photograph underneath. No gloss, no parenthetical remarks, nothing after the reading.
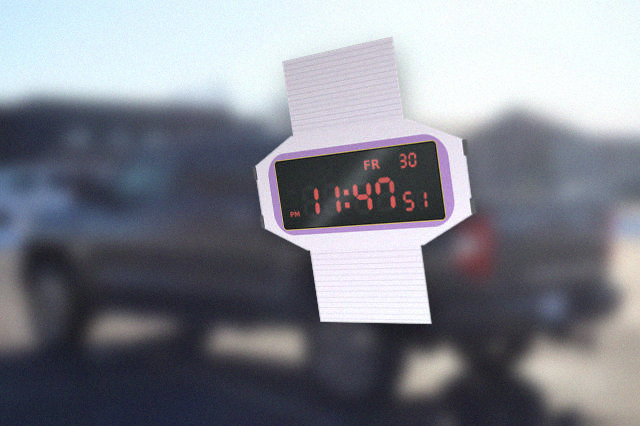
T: 11:47:51
